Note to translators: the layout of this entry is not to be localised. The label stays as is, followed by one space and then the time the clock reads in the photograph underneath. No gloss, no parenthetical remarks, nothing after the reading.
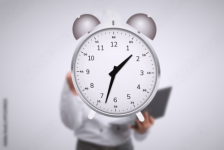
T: 1:33
